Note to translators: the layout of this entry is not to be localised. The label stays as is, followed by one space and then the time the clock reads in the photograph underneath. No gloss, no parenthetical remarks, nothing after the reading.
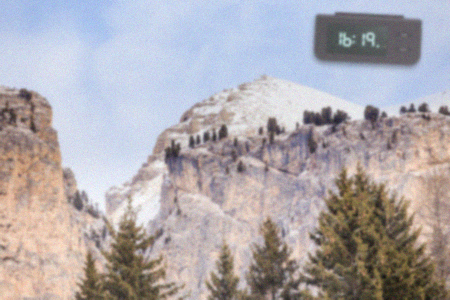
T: 16:19
